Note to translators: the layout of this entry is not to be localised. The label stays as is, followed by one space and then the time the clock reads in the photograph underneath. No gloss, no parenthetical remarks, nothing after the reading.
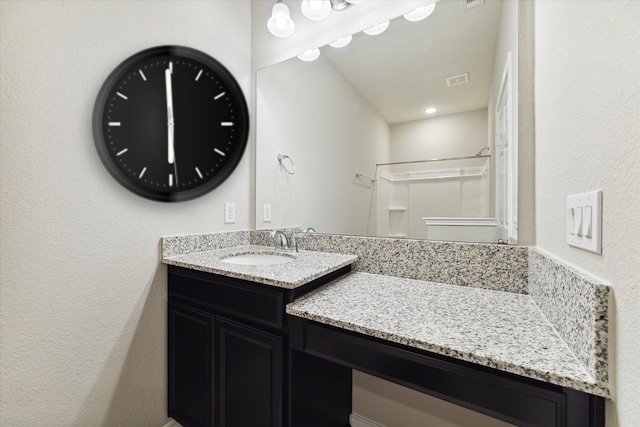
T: 5:59:29
